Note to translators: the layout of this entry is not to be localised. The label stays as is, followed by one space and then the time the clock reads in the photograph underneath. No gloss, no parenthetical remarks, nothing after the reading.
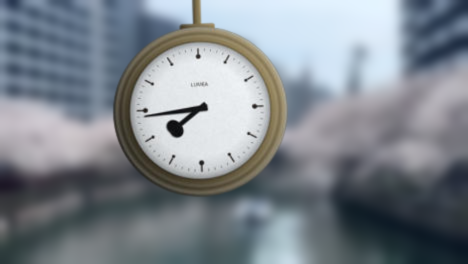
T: 7:44
